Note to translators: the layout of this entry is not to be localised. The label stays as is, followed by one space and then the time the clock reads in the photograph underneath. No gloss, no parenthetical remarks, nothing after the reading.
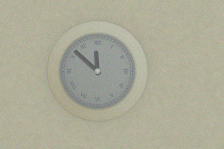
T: 11:52
